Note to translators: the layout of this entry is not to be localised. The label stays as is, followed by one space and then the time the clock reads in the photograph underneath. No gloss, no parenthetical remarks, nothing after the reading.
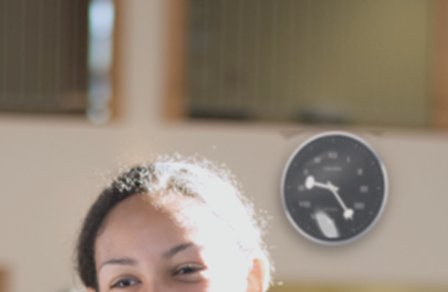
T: 9:24
